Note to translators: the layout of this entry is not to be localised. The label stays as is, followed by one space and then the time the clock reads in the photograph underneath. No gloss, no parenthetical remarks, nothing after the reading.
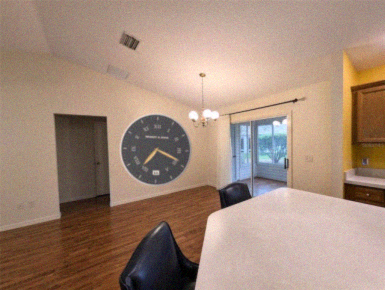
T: 7:19
